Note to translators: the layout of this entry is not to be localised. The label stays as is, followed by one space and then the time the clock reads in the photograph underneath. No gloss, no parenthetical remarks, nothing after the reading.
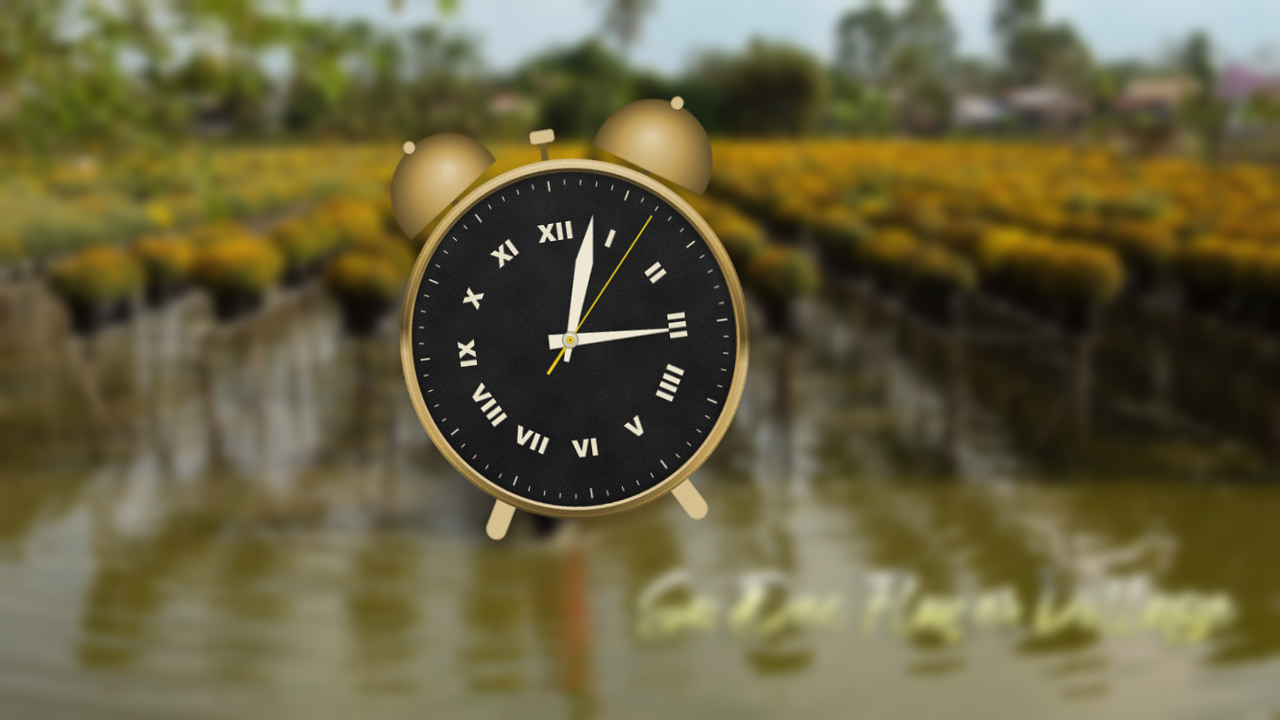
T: 3:03:07
